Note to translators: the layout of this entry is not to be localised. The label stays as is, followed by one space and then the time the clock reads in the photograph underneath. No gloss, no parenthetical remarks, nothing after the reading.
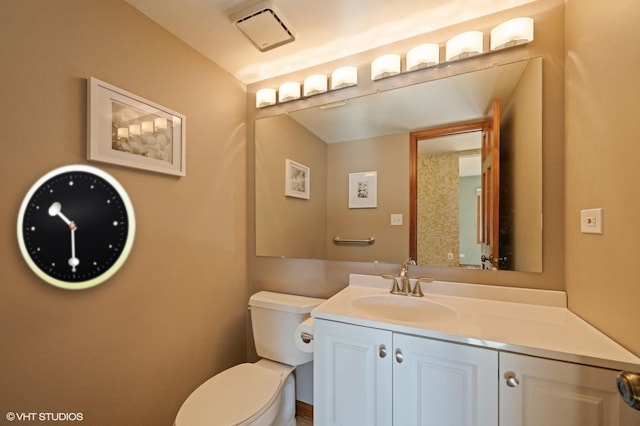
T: 10:30
